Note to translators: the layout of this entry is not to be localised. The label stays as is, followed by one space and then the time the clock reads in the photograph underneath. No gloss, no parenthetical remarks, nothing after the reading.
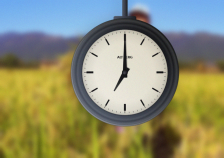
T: 7:00
